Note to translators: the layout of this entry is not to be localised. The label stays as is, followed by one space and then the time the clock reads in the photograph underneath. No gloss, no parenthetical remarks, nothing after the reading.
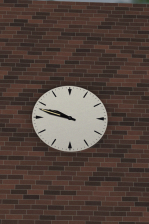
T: 9:48
